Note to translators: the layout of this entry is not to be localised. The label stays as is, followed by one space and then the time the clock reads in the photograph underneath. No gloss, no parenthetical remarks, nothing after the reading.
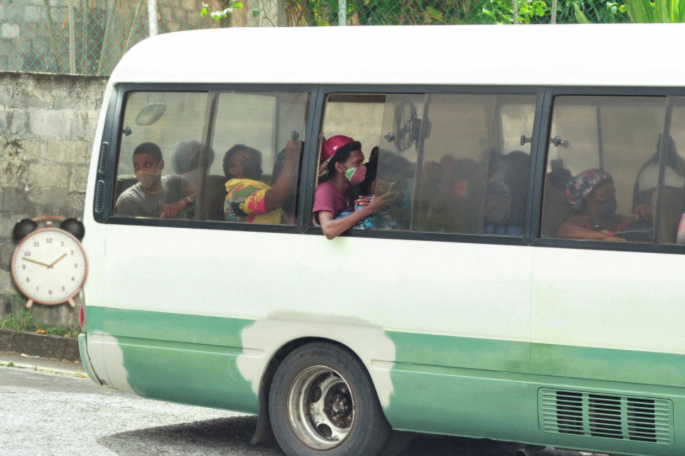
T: 1:48
